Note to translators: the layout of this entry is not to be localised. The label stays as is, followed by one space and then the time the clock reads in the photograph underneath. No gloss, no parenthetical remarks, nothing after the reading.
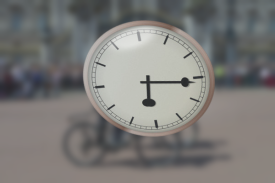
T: 6:16
